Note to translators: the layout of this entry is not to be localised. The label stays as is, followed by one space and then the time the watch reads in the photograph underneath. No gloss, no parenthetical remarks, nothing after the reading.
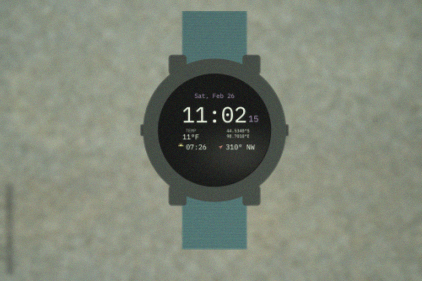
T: 11:02:15
